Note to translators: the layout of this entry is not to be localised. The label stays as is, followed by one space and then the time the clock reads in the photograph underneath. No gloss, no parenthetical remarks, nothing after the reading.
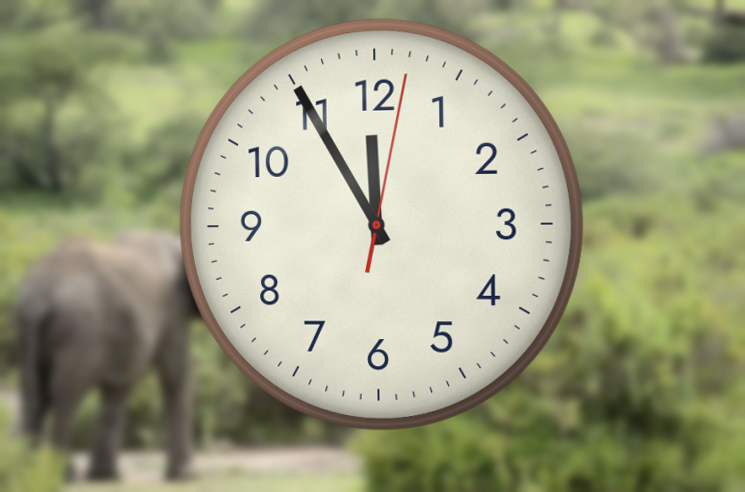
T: 11:55:02
